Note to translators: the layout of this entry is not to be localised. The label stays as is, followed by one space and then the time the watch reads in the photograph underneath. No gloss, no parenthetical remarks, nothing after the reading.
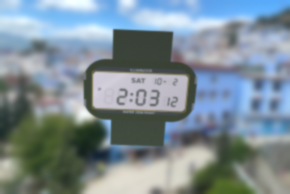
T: 2:03:12
